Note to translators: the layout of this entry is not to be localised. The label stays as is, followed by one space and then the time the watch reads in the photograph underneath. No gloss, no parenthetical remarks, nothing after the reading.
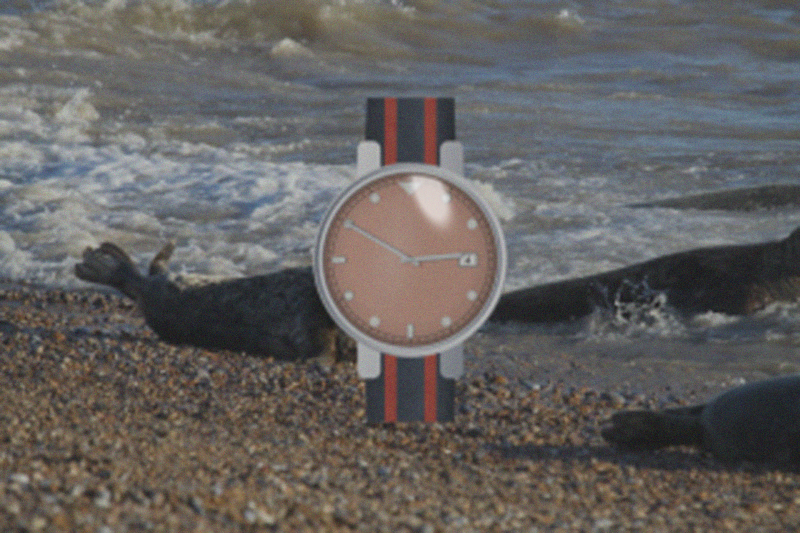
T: 2:50
